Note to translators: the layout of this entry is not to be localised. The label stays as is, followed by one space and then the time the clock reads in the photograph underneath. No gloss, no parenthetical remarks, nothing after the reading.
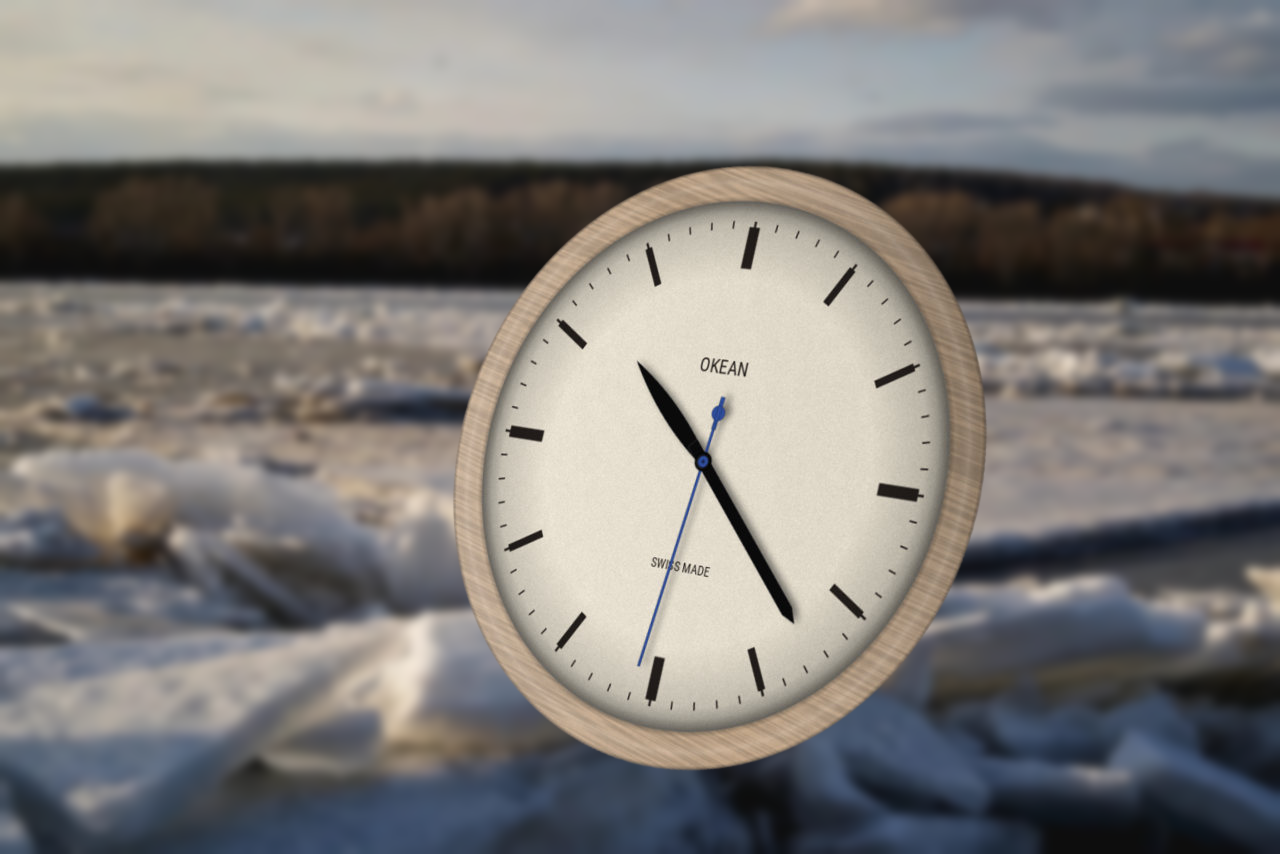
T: 10:22:31
